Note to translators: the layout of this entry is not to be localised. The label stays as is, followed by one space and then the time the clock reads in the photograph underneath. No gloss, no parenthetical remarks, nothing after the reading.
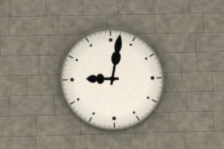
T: 9:02
